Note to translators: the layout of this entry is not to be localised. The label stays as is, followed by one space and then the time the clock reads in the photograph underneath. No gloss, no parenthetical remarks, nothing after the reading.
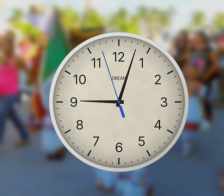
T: 9:02:57
